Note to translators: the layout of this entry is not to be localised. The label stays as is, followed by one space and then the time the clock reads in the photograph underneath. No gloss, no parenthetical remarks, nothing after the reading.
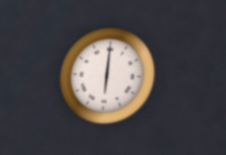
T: 6:00
